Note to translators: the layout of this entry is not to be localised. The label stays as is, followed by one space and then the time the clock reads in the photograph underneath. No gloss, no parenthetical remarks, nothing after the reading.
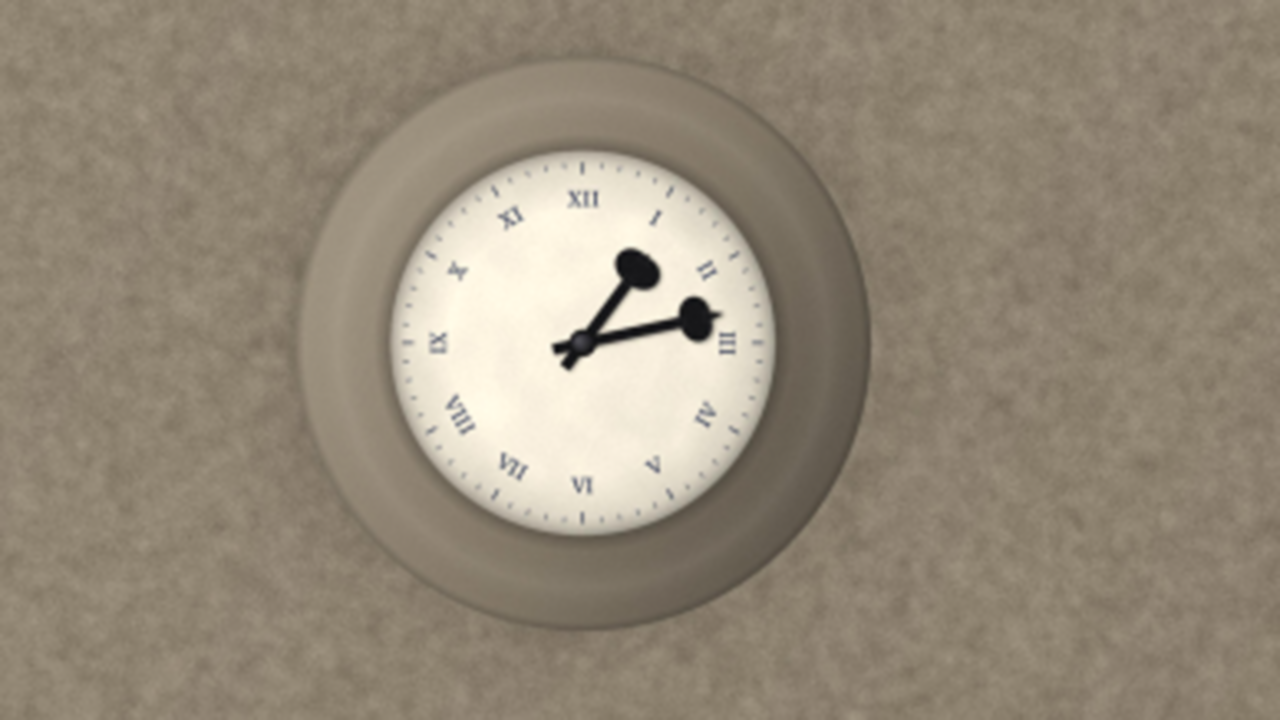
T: 1:13
